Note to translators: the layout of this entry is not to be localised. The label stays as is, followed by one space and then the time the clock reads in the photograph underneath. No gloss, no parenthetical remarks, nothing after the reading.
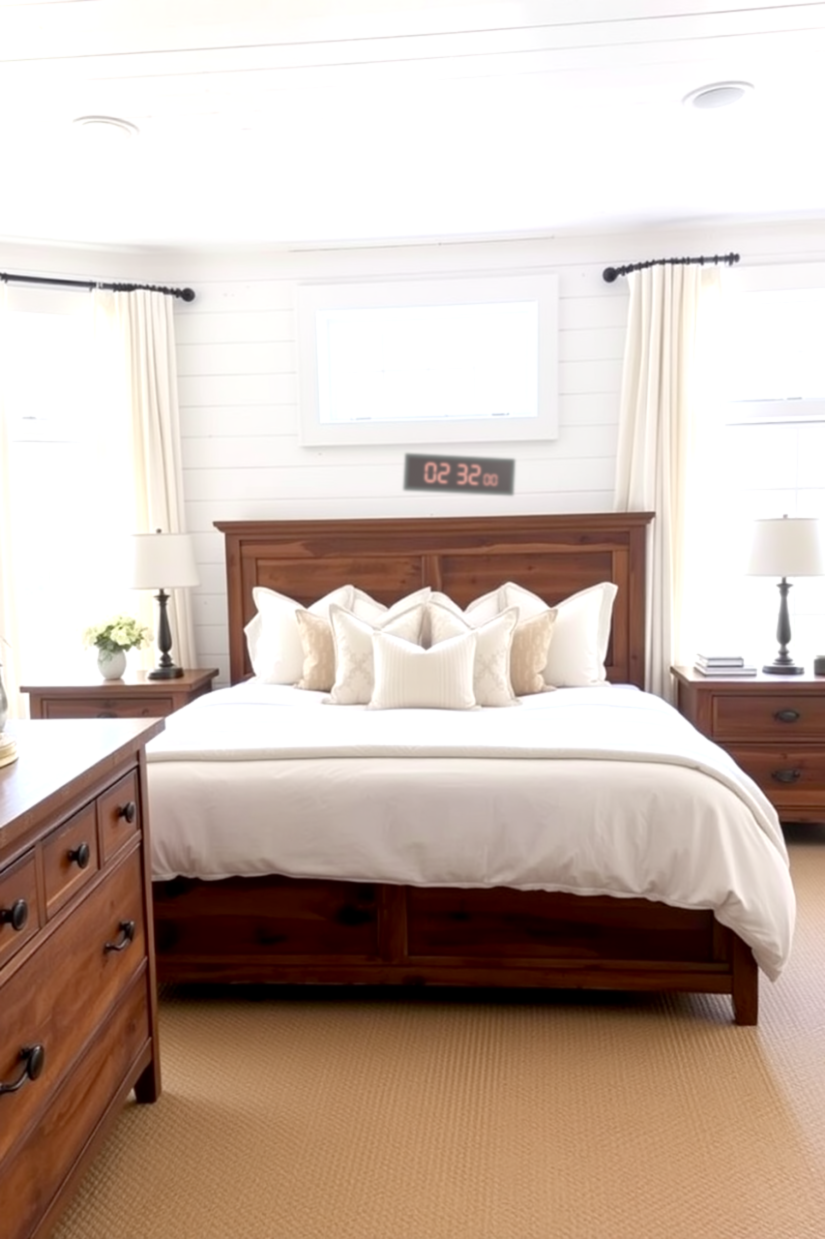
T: 2:32
